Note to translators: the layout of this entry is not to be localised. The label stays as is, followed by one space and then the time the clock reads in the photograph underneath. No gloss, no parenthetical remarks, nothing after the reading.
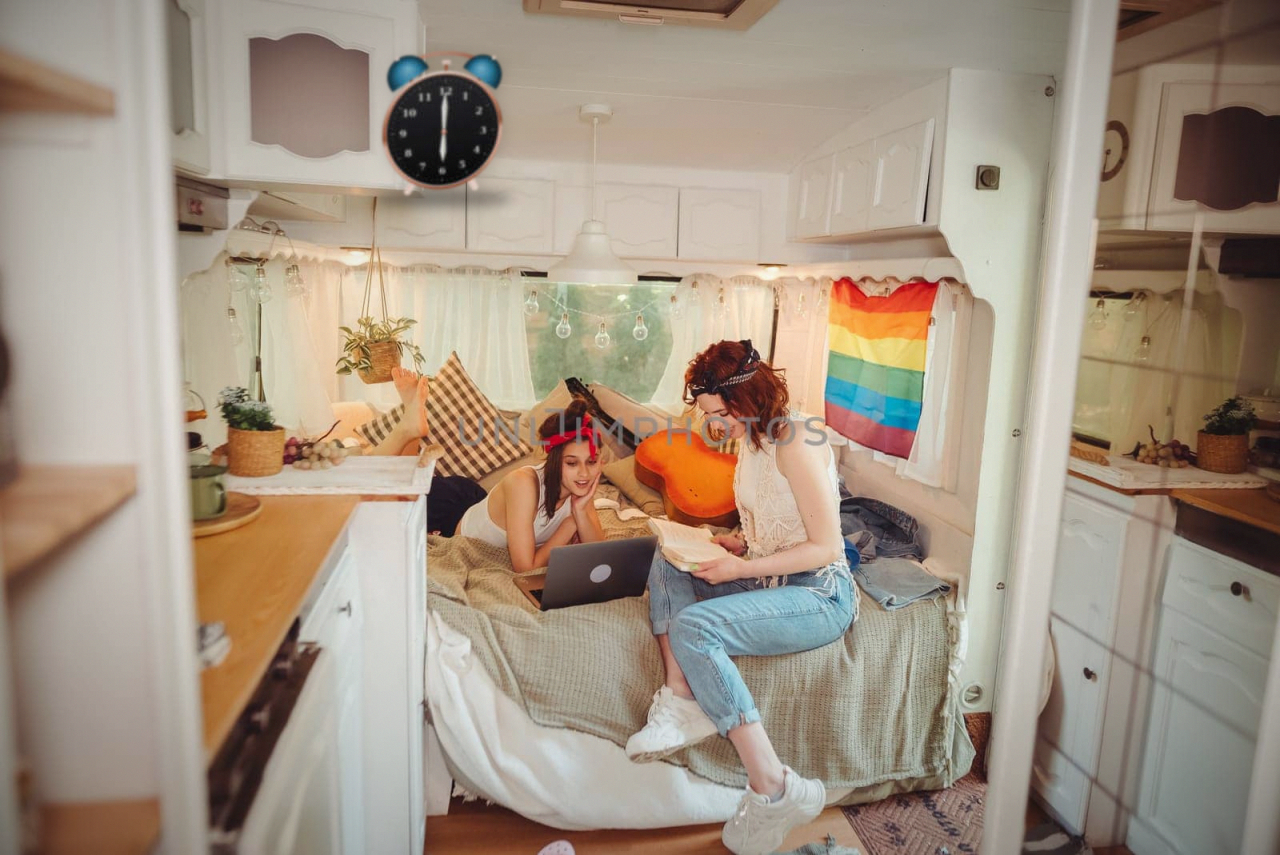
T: 6:00
